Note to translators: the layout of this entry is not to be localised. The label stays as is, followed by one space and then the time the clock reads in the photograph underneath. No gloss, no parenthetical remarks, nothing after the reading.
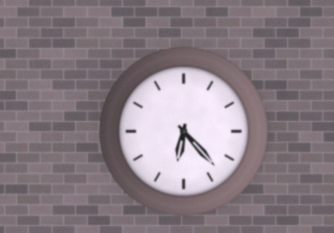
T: 6:23
